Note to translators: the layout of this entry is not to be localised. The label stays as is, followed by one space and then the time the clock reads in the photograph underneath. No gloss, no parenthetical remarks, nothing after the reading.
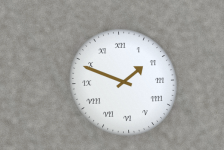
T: 1:49
